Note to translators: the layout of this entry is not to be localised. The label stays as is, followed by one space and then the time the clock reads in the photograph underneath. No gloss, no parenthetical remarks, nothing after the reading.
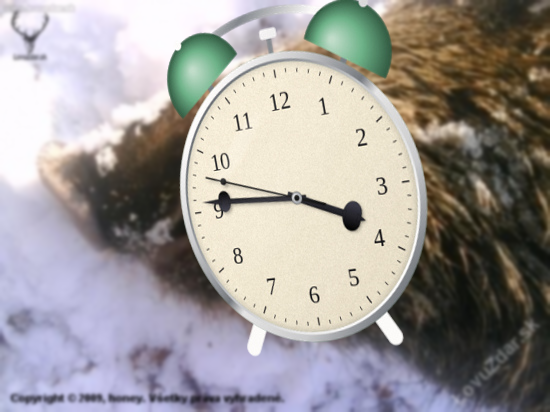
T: 3:45:48
